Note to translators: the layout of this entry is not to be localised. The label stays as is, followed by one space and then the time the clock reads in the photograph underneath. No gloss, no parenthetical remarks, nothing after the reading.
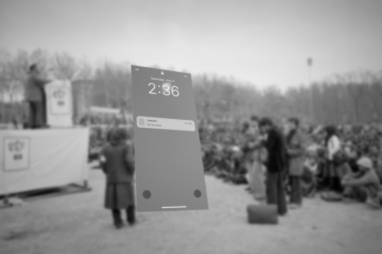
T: 2:36
